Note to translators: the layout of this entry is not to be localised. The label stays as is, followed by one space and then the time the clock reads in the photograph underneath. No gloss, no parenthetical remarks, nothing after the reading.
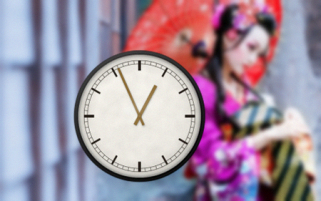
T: 12:56
